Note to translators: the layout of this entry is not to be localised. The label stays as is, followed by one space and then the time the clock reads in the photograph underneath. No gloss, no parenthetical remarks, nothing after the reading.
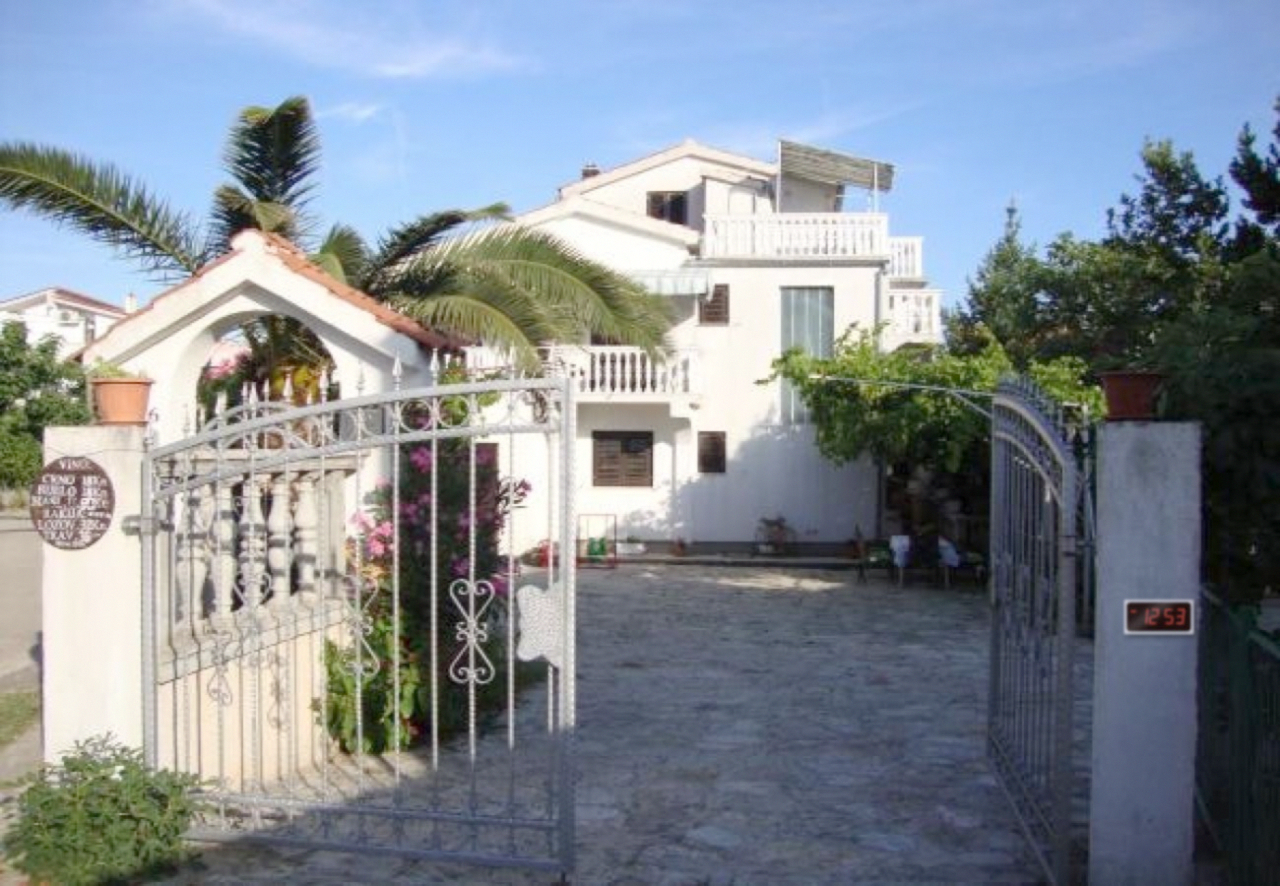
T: 12:53
